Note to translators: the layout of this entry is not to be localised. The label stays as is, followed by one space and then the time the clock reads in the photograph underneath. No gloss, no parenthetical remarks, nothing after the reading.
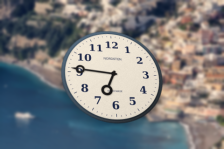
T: 6:46
